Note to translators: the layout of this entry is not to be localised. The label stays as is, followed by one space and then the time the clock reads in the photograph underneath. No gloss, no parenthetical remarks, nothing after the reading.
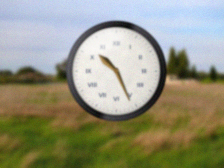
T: 10:26
